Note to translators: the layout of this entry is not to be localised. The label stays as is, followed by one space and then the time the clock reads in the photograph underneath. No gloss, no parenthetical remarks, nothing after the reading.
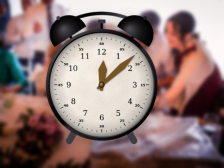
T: 12:08
